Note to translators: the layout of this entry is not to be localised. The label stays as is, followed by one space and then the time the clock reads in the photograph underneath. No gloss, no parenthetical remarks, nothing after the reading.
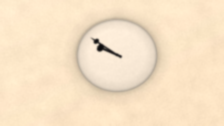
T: 9:51
